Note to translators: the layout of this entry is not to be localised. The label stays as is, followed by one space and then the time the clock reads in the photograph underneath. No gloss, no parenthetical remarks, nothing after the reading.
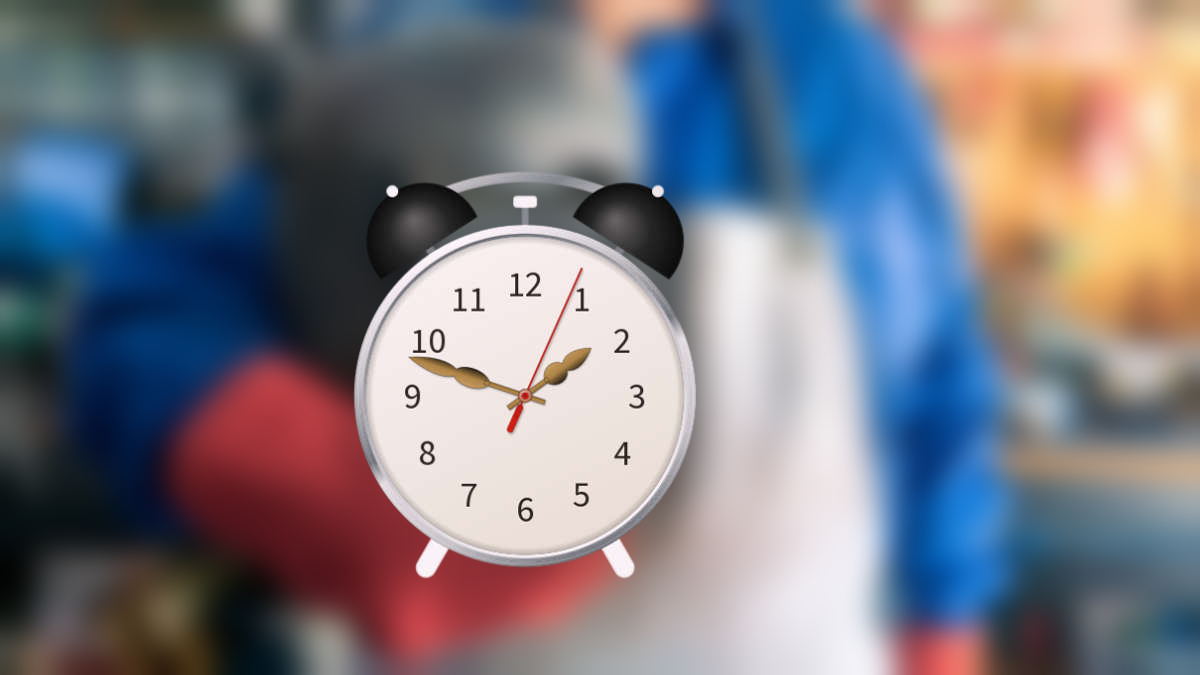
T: 1:48:04
